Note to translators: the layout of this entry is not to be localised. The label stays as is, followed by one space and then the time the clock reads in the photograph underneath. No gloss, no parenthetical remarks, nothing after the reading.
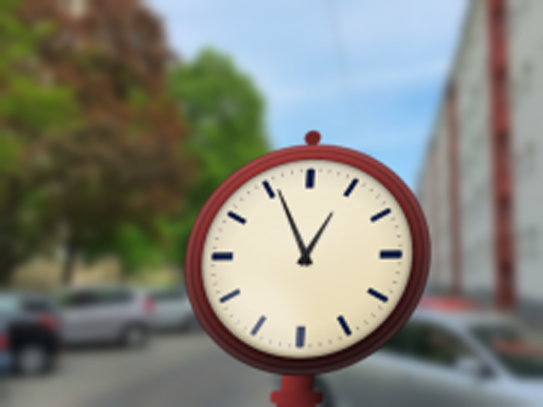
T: 12:56
